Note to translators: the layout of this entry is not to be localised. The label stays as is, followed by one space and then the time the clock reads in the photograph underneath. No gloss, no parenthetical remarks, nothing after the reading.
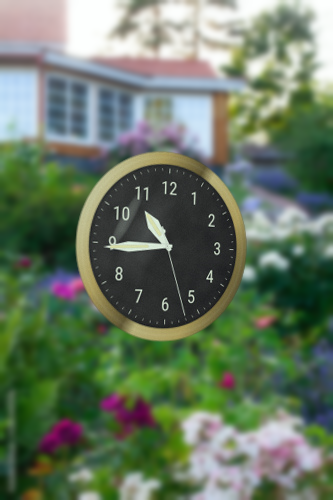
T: 10:44:27
